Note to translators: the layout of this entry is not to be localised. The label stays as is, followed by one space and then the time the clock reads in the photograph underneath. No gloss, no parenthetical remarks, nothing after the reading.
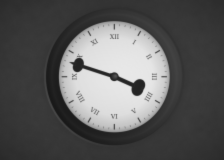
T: 3:48
